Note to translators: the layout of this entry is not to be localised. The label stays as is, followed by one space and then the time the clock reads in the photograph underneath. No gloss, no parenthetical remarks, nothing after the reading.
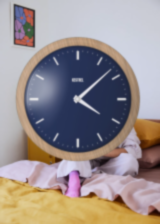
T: 4:08
